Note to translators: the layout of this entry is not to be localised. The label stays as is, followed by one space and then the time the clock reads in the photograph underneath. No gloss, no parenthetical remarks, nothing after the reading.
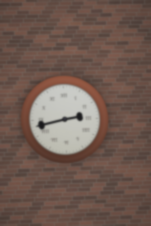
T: 2:43
